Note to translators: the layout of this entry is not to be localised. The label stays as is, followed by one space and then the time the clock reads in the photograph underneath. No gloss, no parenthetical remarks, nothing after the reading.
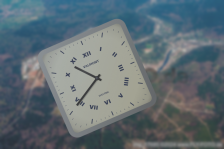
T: 10:40
